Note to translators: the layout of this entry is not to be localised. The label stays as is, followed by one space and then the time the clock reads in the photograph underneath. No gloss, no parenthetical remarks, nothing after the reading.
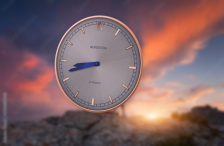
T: 8:42
